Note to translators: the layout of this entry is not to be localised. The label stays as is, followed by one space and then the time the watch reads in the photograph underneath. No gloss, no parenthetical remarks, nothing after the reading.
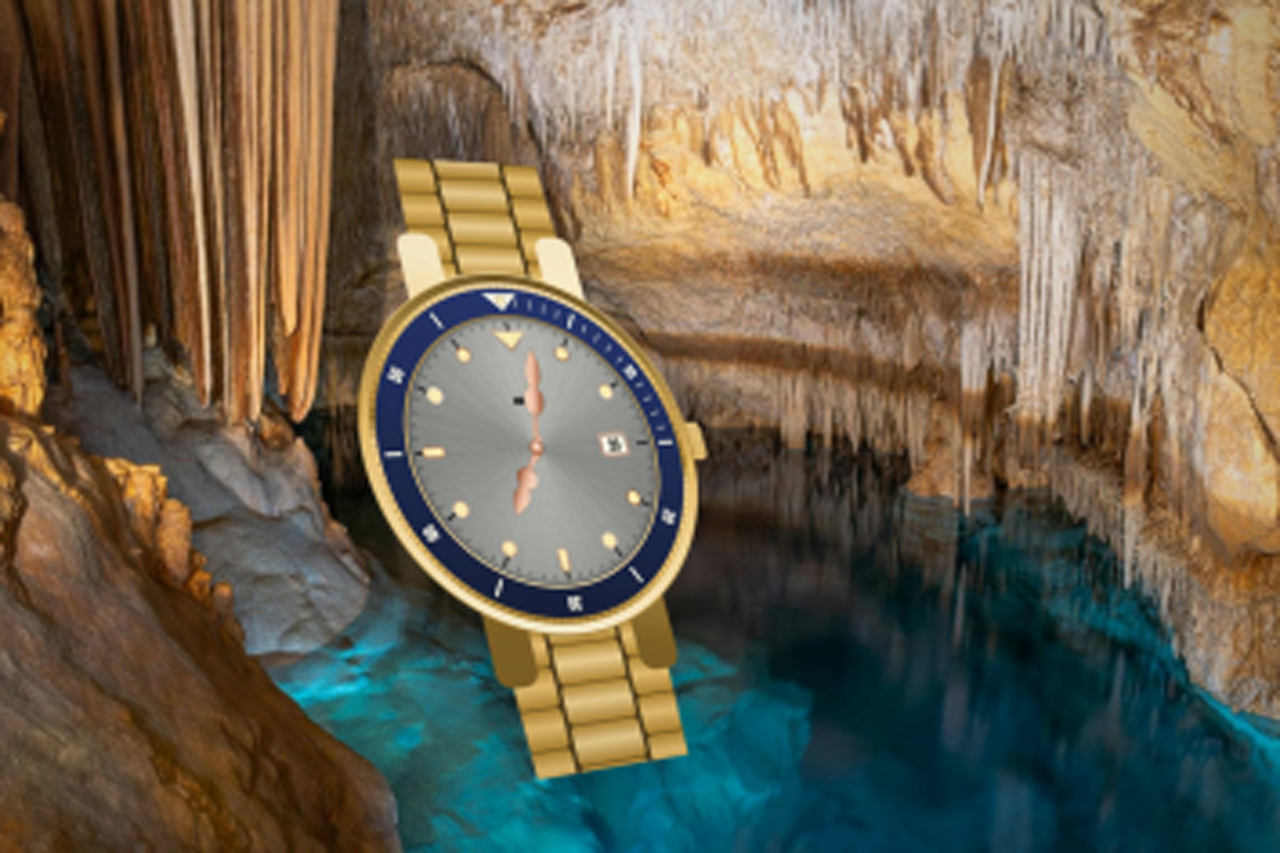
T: 7:02
